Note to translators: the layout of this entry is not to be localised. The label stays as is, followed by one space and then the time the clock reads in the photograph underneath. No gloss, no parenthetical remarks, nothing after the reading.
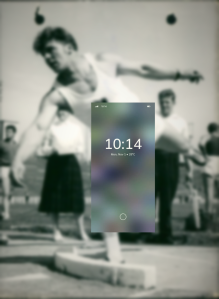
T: 10:14
